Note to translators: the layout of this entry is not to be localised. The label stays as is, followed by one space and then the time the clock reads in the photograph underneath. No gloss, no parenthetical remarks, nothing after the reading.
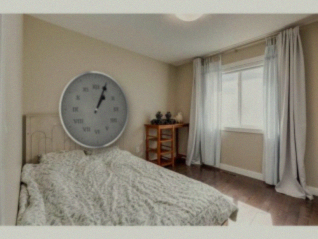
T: 1:04
